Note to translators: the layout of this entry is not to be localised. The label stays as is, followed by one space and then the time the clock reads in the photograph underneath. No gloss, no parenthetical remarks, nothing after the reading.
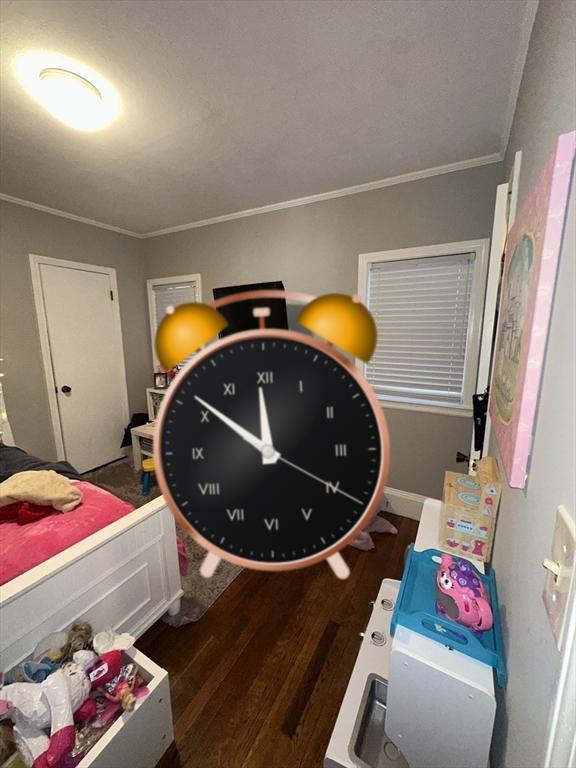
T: 11:51:20
